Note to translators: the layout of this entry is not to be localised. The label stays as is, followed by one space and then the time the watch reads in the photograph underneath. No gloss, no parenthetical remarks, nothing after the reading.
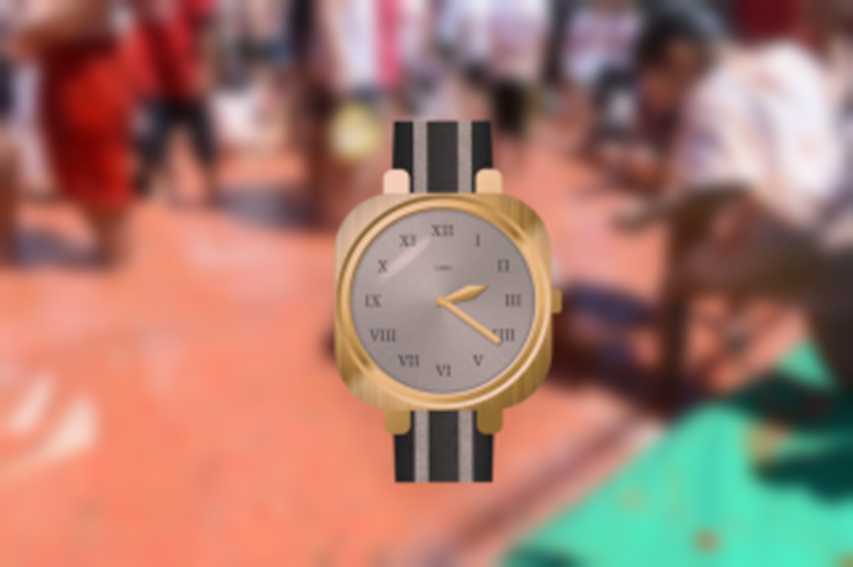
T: 2:21
